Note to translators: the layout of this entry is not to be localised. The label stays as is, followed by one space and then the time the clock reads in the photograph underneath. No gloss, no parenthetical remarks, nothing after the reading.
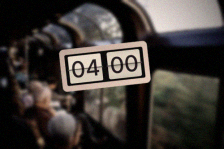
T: 4:00
